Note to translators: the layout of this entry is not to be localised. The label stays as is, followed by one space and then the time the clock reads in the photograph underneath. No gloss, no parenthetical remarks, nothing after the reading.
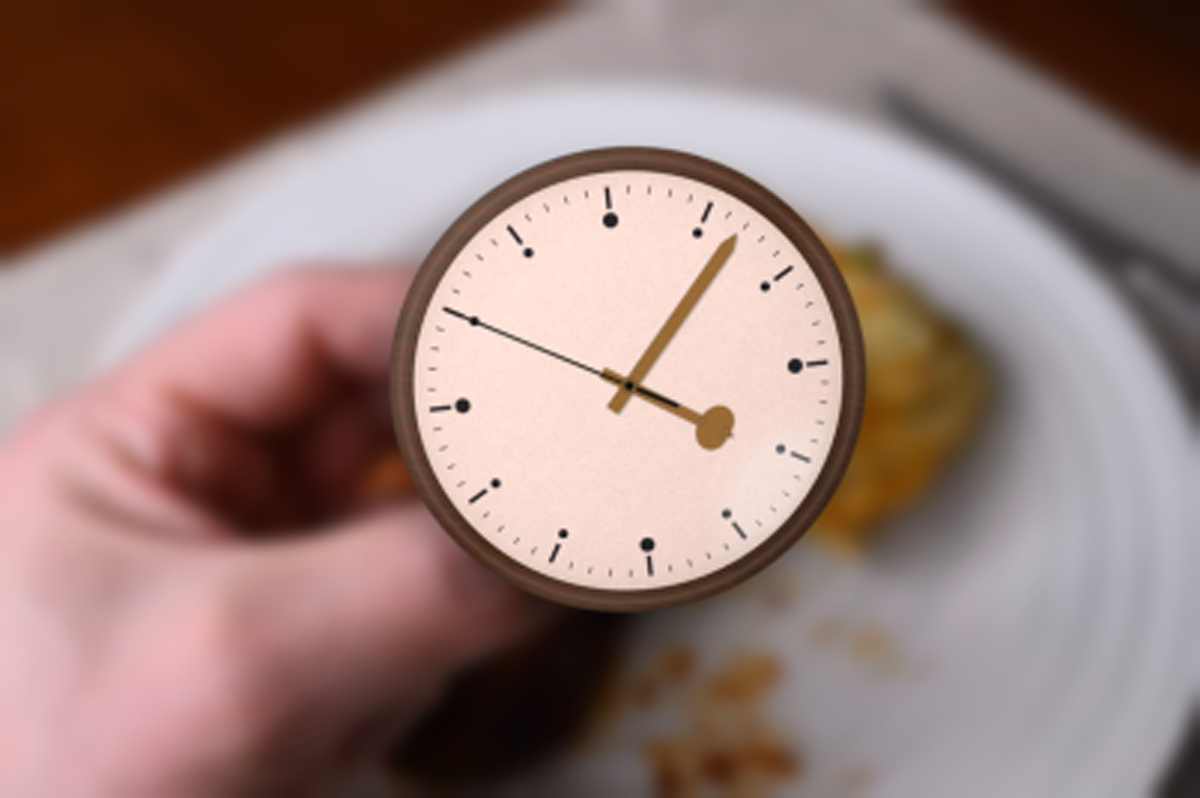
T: 4:06:50
